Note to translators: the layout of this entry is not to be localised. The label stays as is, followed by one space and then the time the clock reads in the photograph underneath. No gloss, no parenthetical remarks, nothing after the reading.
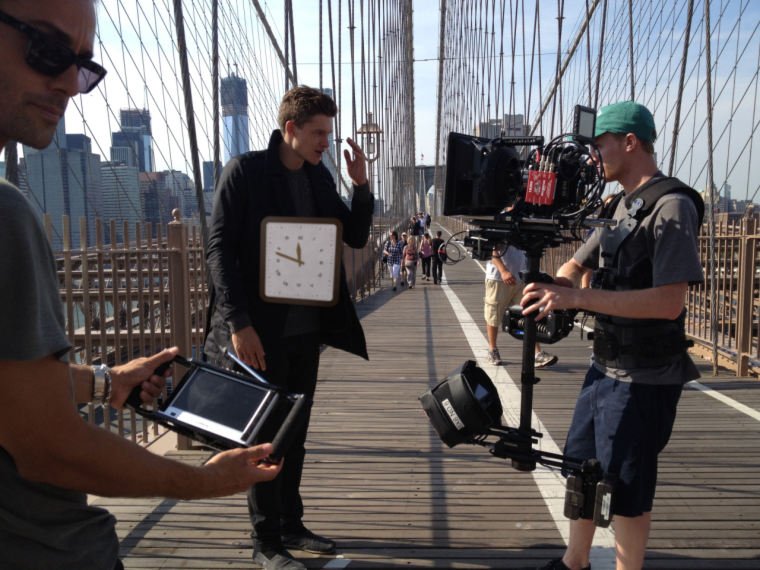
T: 11:48
